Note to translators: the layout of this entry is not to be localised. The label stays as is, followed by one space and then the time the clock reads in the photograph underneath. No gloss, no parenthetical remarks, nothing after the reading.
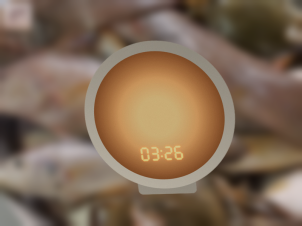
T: 3:26
